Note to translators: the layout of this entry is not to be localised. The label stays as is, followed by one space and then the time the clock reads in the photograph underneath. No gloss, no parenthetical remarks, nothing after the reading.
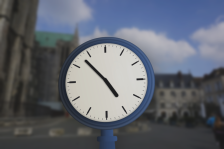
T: 4:53
